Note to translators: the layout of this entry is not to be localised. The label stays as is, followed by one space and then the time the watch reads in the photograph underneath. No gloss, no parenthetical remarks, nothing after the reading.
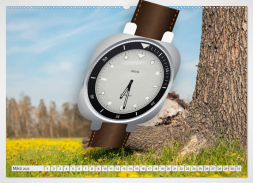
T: 6:29
